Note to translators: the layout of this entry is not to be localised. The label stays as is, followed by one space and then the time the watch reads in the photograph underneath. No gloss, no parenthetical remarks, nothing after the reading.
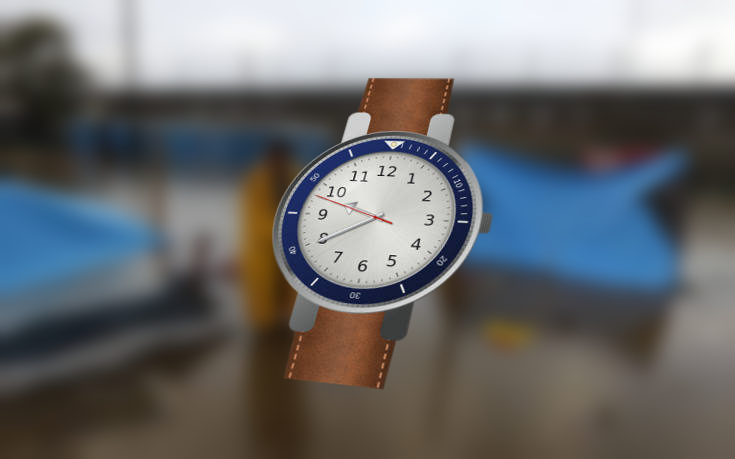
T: 9:39:48
